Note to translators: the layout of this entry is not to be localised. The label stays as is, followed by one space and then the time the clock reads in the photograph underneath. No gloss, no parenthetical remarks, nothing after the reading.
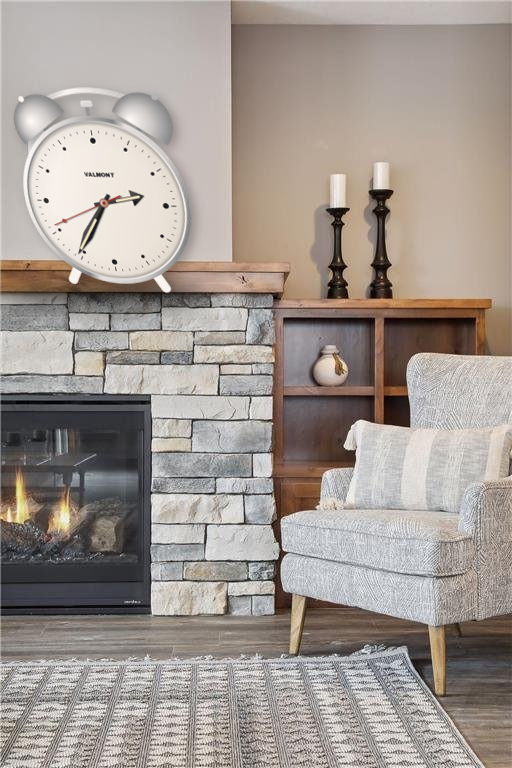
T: 2:35:41
